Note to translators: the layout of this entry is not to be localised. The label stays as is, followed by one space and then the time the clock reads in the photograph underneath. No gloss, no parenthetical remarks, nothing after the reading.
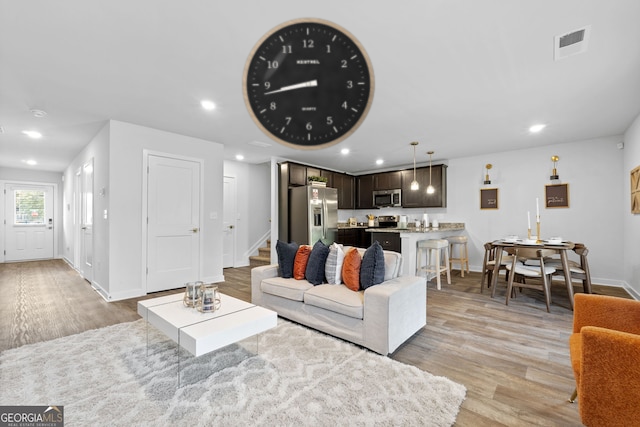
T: 8:43
